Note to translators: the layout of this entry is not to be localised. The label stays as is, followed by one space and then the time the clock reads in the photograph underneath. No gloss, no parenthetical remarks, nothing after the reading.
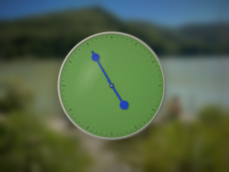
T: 4:55
